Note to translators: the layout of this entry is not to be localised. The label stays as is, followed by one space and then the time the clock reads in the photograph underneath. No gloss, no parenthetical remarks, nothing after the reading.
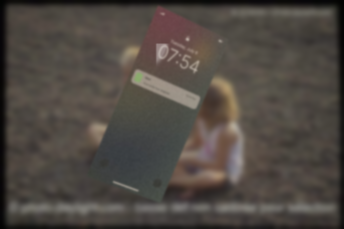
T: 7:54
